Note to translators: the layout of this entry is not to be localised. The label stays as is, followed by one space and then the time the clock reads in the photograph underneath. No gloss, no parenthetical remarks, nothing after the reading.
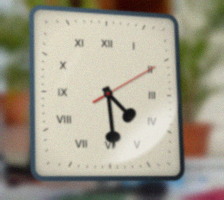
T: 4:29:10
